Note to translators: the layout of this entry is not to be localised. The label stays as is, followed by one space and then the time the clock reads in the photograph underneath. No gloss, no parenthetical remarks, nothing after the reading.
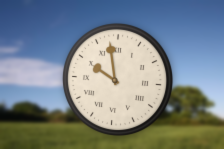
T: 9:58
